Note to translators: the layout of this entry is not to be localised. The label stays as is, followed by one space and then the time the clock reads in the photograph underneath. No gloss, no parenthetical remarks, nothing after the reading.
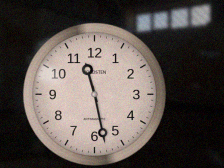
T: 11:28
